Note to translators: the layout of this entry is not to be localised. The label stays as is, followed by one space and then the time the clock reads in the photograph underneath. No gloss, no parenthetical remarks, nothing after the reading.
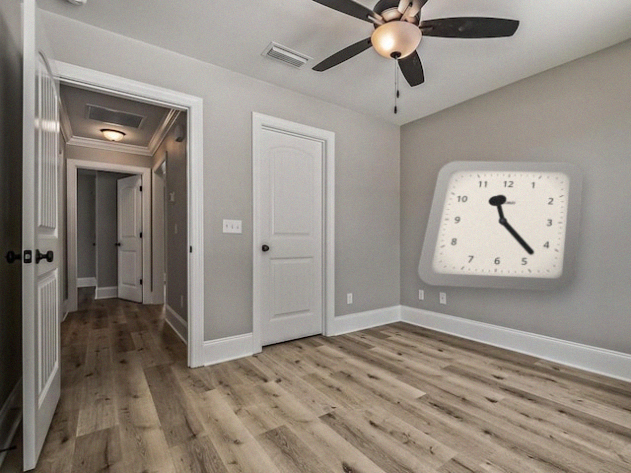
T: 11:23
